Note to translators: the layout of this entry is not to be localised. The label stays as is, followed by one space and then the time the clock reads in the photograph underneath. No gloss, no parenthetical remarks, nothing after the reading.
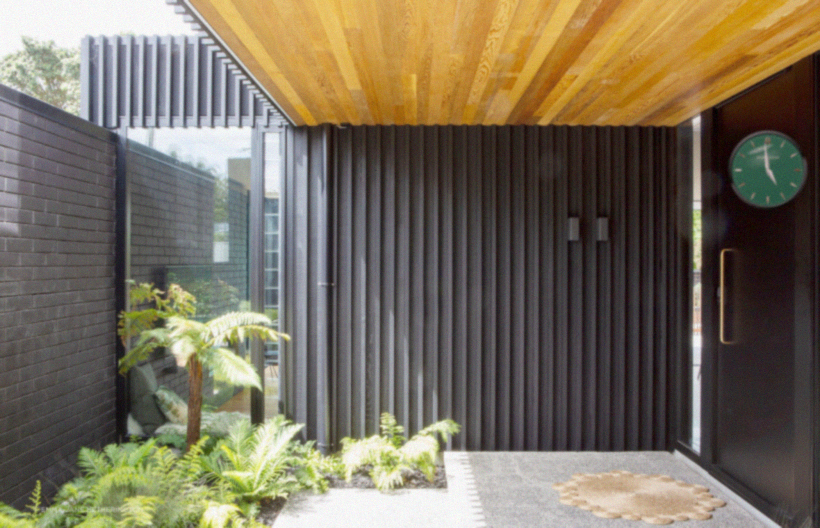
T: 4:59
